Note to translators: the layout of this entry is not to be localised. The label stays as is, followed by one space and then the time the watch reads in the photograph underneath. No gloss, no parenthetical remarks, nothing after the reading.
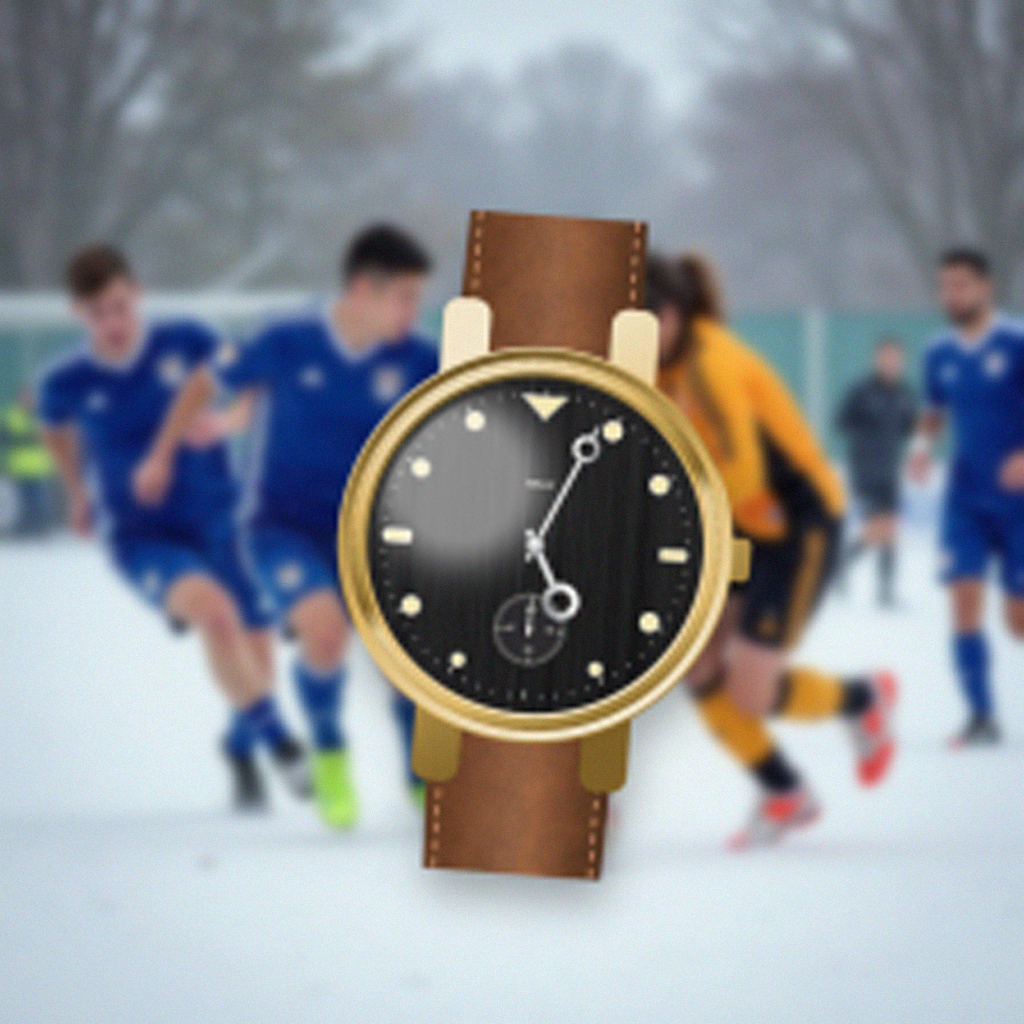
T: 5:04
